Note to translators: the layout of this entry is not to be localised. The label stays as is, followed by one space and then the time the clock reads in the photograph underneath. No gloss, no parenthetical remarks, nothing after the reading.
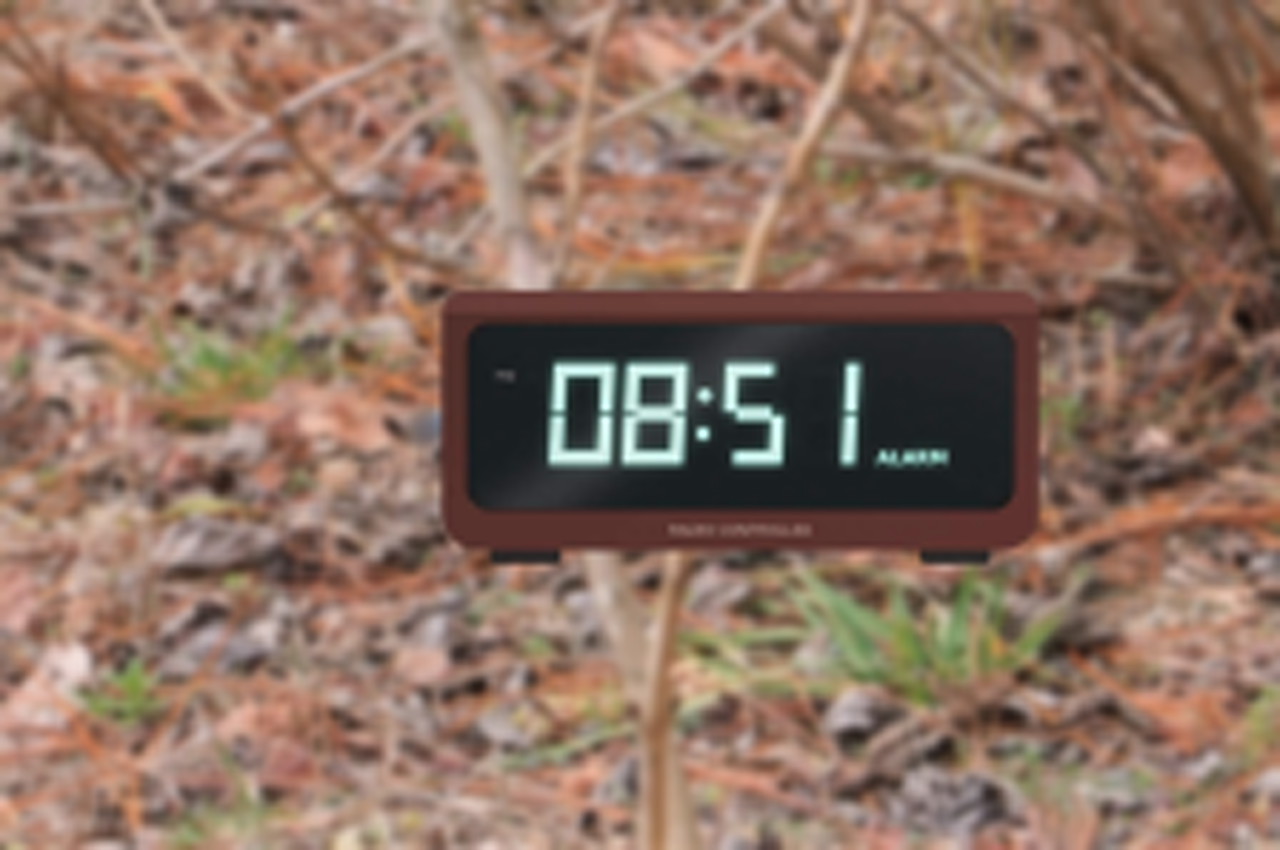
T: 8:51
